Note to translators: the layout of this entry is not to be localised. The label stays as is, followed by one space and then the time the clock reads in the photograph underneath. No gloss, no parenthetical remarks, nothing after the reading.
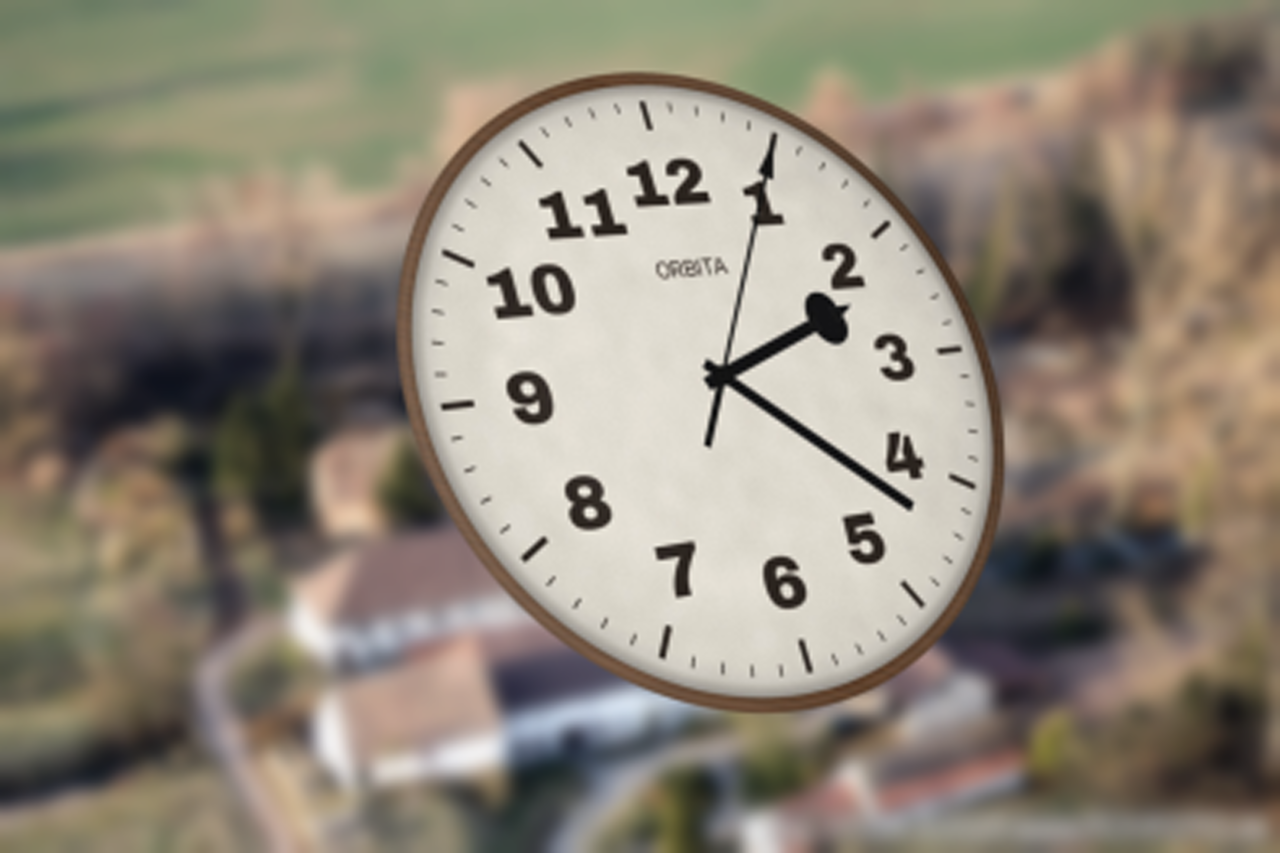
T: 2:22:05
